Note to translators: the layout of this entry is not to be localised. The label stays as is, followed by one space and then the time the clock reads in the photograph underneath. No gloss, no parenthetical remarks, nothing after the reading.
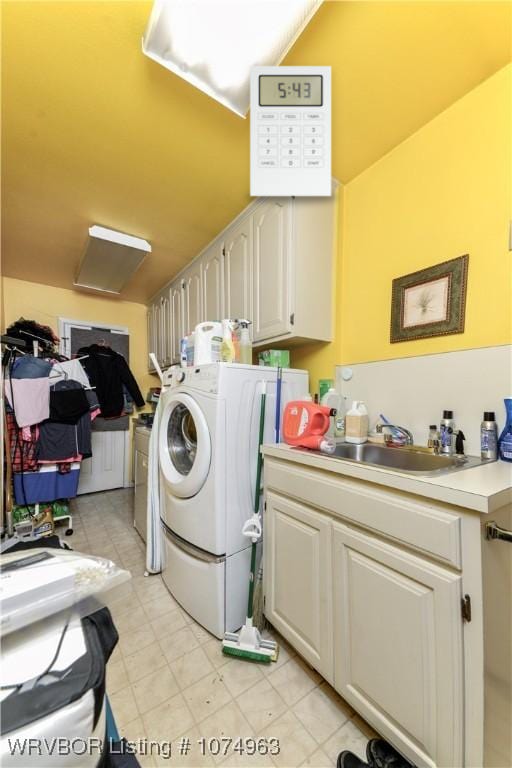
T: 5:43
